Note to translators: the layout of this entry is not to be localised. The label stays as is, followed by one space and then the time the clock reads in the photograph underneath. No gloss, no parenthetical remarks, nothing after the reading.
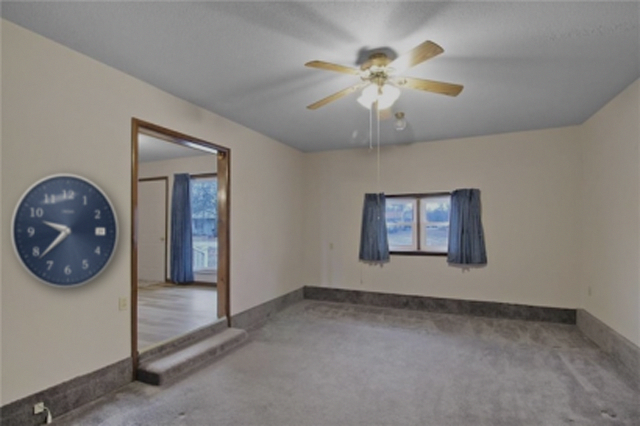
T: 9:38
